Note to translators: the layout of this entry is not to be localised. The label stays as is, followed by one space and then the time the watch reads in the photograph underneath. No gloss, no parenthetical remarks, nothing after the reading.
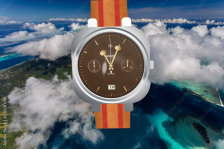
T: 11:04
